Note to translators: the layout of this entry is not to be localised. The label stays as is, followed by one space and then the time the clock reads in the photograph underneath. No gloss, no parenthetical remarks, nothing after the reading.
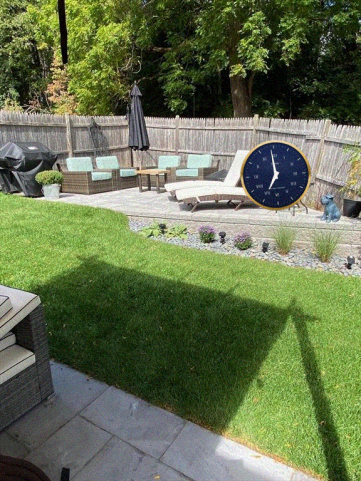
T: 6:59
